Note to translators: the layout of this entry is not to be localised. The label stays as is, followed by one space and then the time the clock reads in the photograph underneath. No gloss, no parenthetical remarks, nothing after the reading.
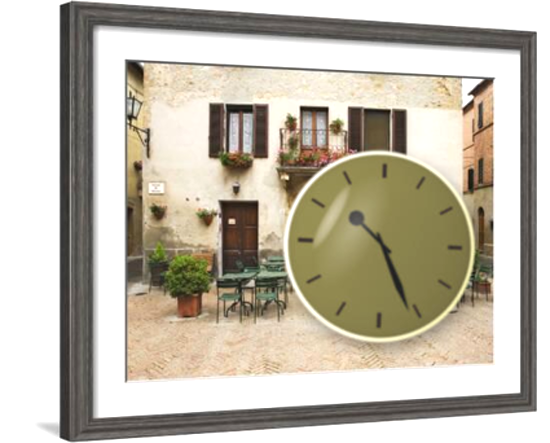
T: 10:26
